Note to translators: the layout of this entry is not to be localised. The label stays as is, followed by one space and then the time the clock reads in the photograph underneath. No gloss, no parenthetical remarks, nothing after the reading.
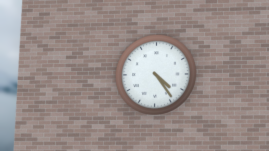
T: 4:24
